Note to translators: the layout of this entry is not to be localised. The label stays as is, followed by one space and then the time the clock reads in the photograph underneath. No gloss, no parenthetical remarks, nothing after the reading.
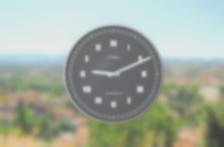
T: 9:11
